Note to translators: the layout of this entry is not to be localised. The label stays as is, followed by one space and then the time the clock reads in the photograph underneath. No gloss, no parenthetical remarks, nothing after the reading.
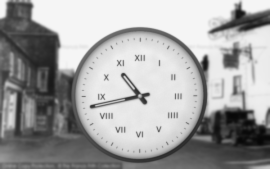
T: 10:43
